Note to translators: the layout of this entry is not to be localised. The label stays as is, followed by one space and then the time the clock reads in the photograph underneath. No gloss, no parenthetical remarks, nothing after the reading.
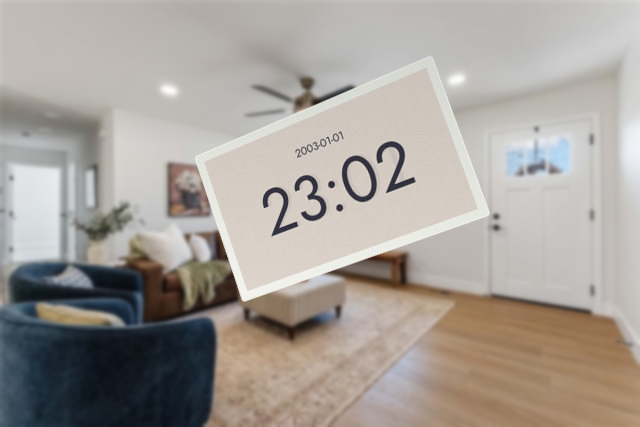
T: 23:02
